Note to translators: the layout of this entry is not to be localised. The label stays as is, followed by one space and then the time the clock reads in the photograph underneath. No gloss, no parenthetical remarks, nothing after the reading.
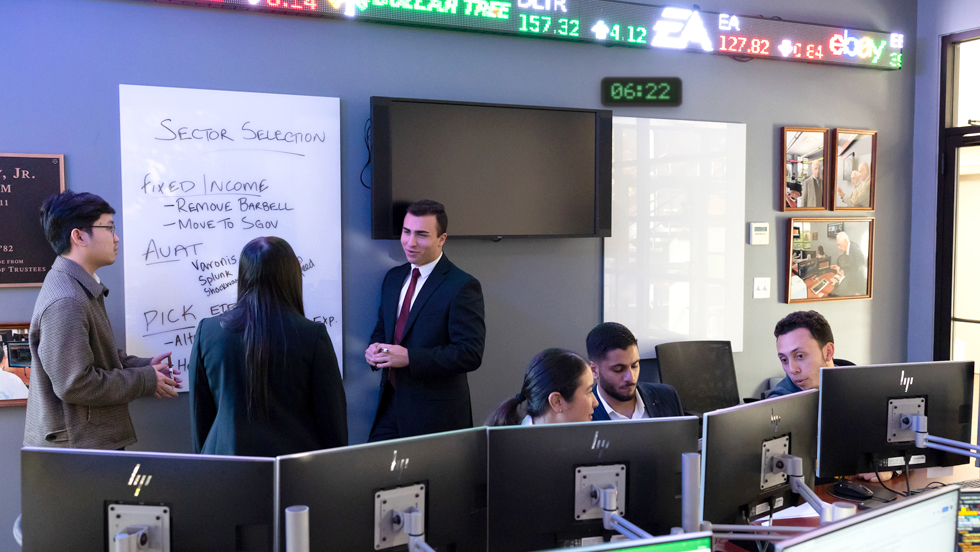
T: 6:22
